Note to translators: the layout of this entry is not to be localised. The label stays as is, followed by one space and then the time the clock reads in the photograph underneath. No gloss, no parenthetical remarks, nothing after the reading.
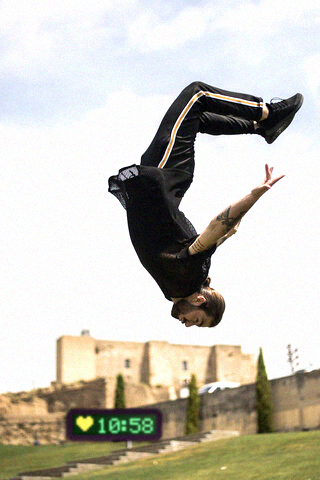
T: 10:58
